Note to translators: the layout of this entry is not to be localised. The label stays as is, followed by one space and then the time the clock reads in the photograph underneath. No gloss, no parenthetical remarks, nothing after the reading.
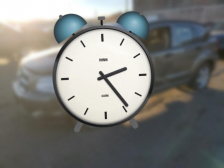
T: 2:24
